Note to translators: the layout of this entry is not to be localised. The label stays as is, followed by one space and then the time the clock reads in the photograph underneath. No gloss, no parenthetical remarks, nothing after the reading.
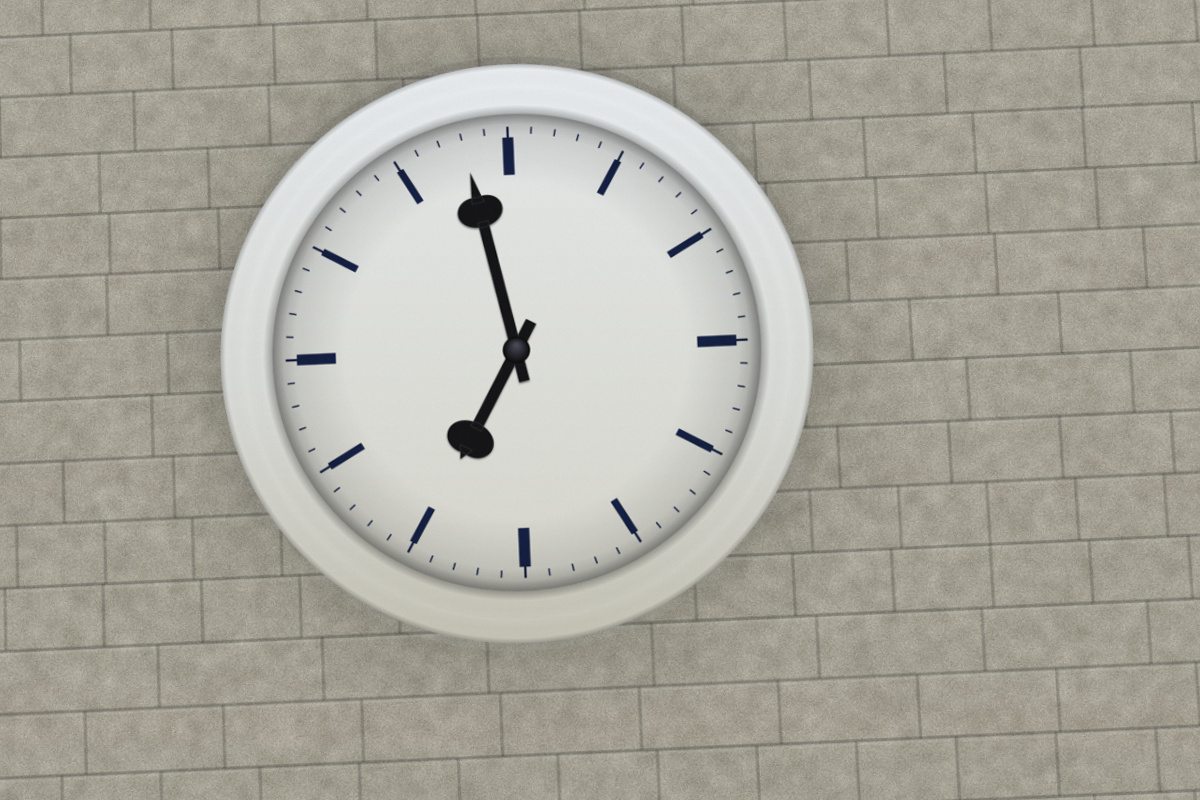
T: 6:58
